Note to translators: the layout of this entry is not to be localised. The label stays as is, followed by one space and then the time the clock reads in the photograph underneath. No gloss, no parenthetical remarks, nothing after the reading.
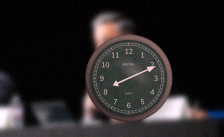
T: 8:11
